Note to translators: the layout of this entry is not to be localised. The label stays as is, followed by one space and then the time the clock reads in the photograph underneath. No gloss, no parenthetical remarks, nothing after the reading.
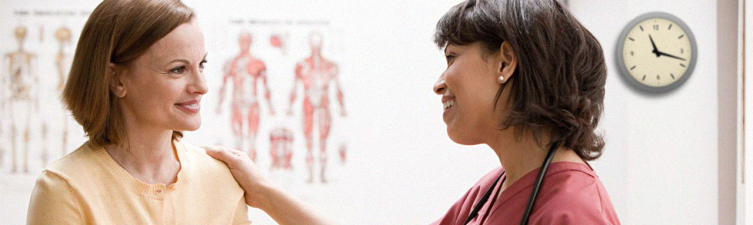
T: 11:18
